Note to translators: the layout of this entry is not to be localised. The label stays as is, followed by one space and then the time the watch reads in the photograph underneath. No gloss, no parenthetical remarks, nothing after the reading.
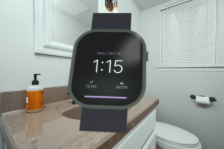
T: 1:15
